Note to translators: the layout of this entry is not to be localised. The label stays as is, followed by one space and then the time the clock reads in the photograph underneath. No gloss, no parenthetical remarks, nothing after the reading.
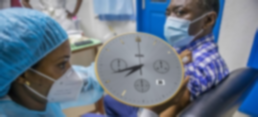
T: 7:42
